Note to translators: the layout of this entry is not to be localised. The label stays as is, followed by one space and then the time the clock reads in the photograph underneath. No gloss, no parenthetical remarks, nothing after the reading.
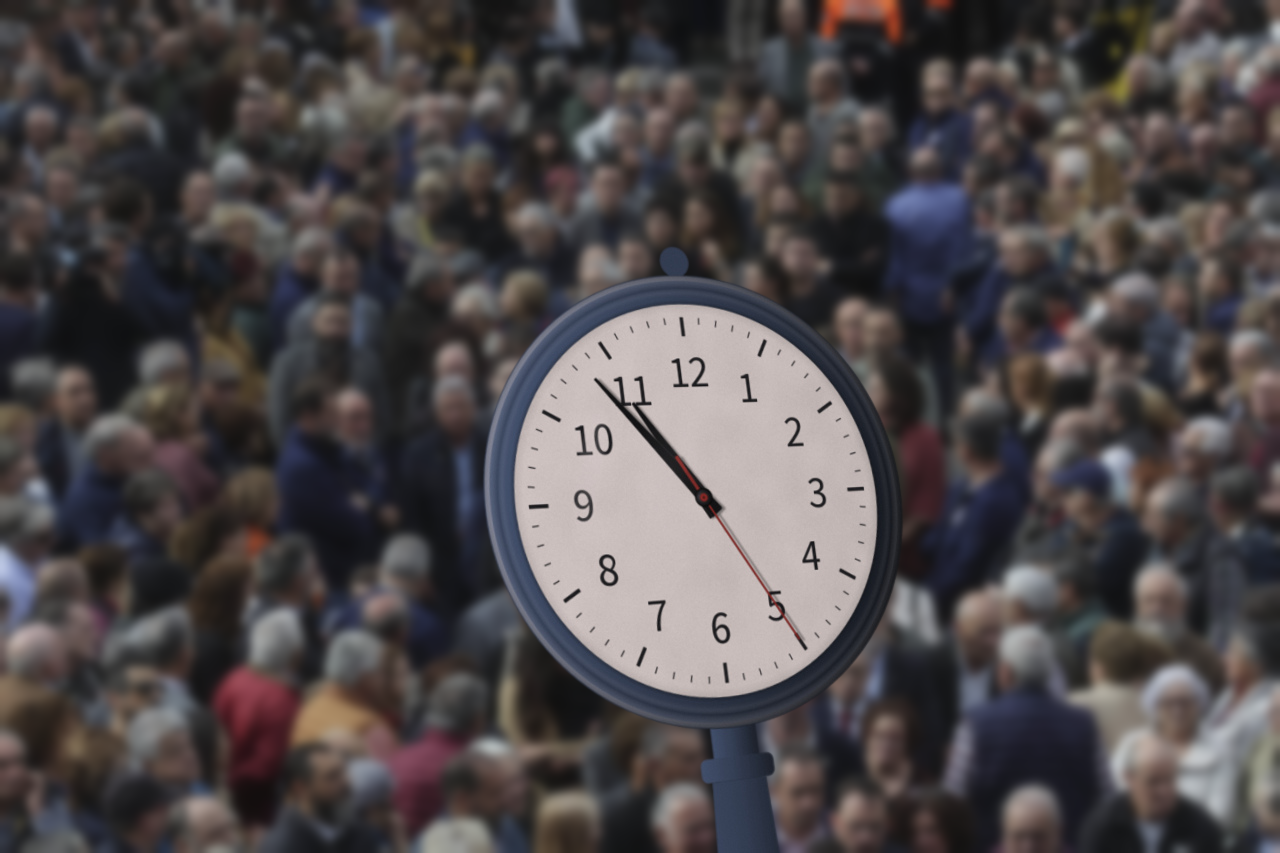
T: 10:53:25
